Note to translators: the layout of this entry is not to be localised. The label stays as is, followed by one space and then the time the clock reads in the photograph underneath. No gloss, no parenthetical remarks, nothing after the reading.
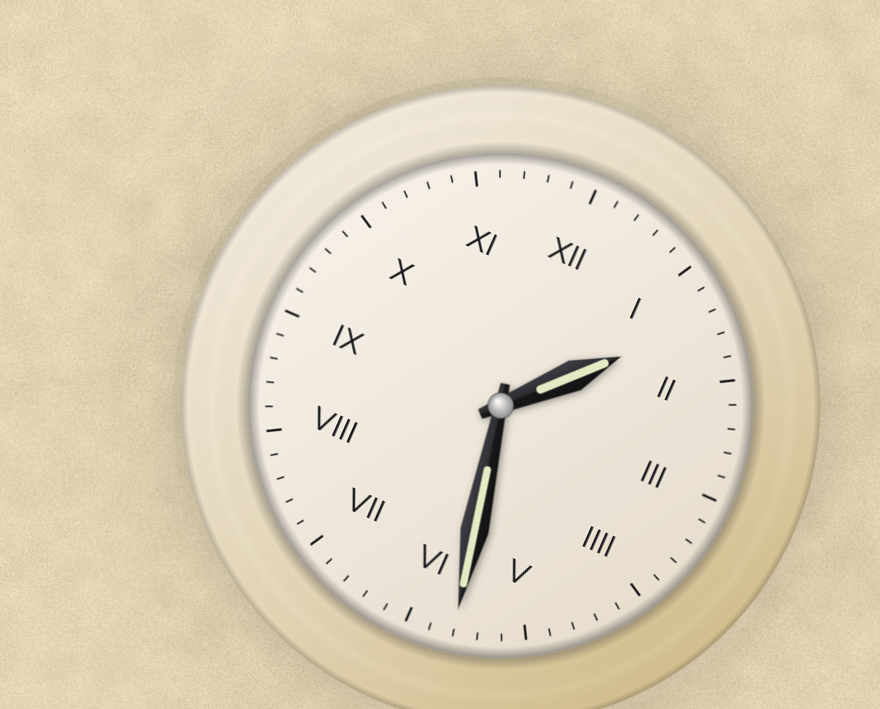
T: 1:28
